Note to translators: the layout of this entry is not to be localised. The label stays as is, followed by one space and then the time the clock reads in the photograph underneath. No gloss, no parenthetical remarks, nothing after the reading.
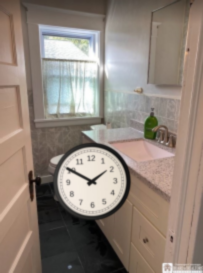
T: 1:50
